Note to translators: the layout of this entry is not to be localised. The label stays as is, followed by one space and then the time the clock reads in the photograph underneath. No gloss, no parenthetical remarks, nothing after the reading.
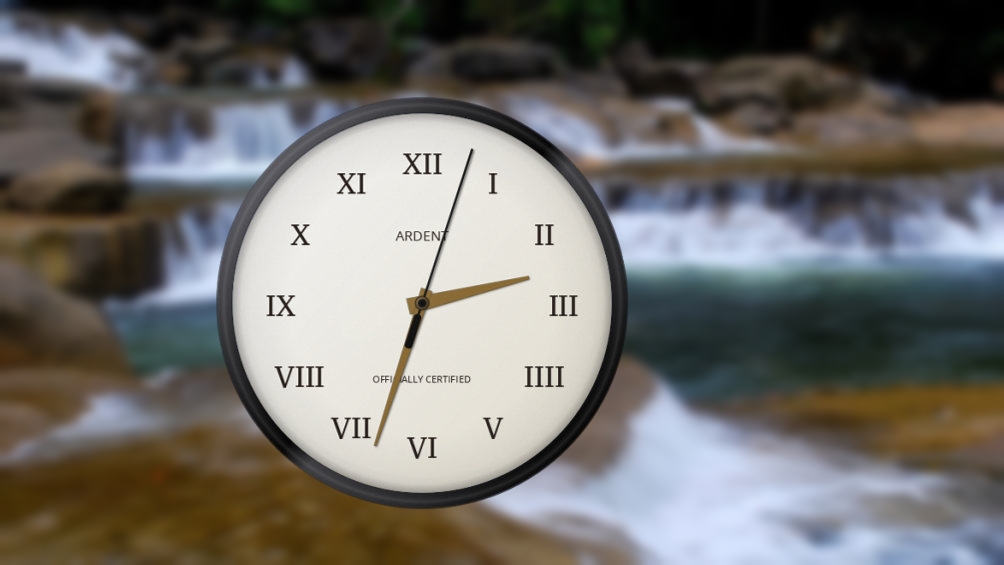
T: 2:33:03
